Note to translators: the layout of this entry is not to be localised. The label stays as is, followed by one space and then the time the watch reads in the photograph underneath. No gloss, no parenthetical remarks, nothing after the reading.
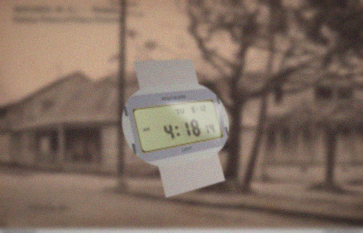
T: 4:18:14
